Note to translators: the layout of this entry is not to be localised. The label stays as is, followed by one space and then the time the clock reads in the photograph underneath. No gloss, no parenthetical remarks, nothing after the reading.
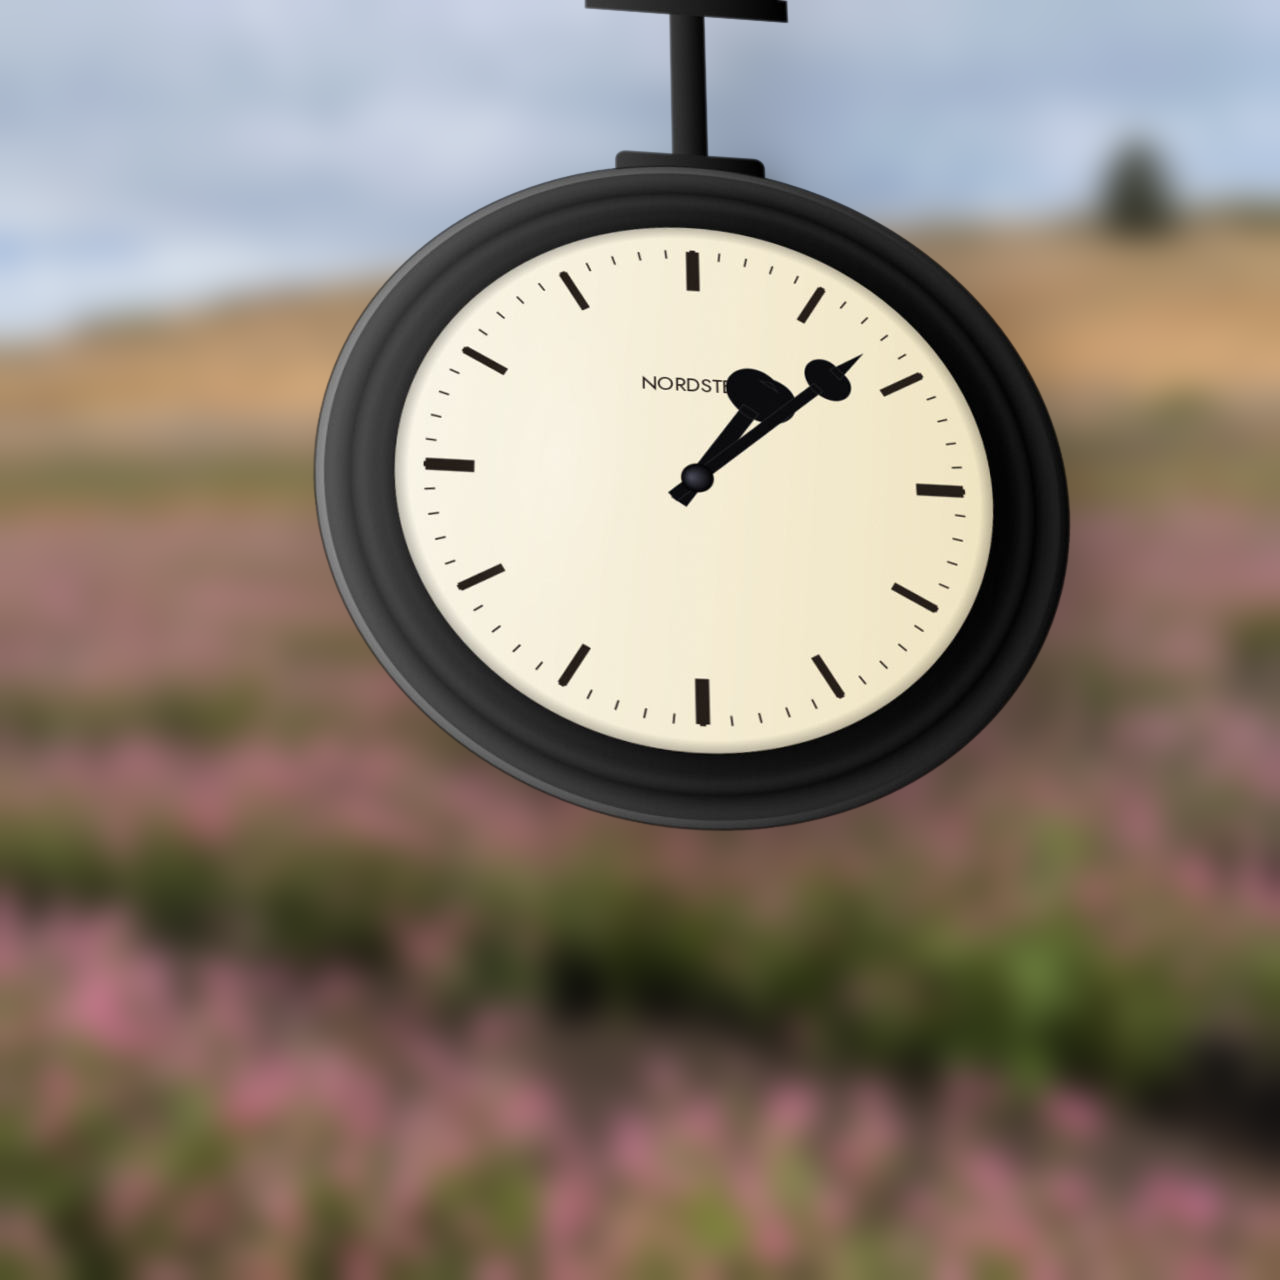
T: 1:08
